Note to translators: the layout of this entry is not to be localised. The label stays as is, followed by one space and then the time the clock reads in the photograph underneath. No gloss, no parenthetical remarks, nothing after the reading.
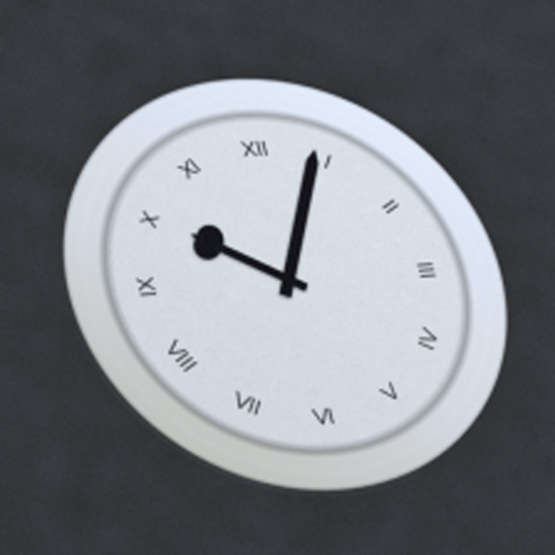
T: 10:04
